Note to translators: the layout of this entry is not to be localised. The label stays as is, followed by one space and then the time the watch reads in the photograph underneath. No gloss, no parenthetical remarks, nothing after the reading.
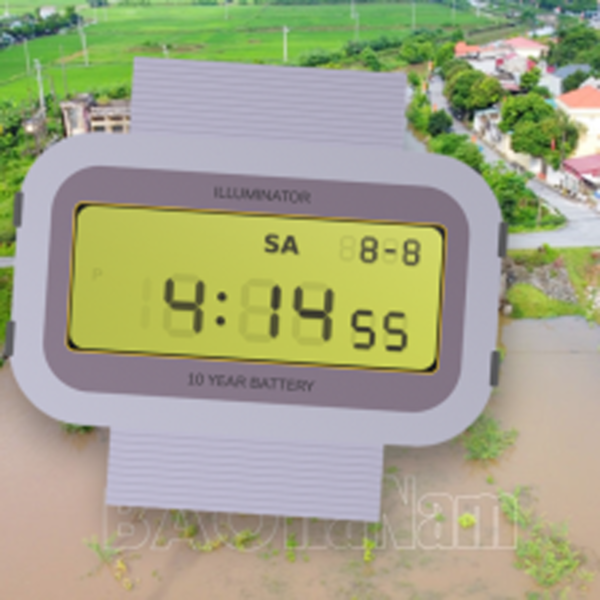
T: 4:14:55
